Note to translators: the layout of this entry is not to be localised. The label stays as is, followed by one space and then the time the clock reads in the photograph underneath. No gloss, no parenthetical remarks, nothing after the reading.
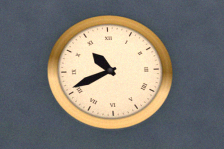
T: 10:41
